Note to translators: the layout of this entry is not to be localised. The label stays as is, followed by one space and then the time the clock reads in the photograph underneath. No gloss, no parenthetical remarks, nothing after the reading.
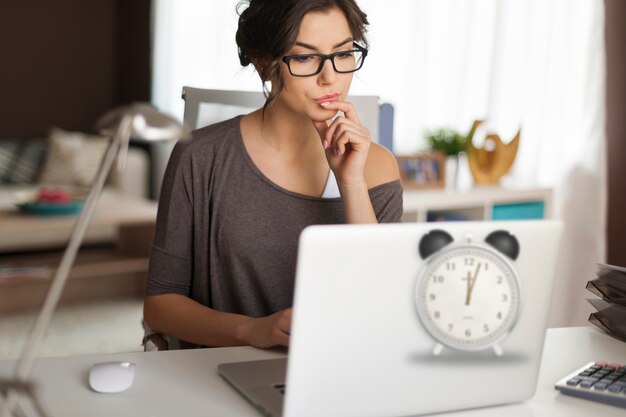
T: 12:03
